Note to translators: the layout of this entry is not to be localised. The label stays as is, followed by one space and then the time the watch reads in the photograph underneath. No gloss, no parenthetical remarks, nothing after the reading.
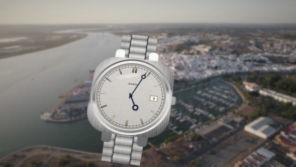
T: 5:04
